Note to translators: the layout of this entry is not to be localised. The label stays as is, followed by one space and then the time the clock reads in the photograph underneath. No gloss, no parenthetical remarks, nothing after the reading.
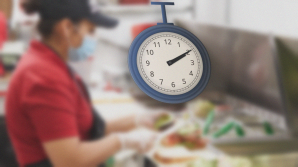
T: 2:10
